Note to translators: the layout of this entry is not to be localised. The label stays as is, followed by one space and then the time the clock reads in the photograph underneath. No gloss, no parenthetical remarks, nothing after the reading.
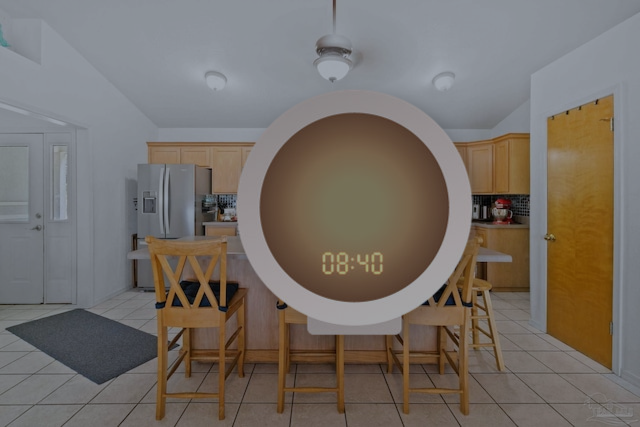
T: 8:40
